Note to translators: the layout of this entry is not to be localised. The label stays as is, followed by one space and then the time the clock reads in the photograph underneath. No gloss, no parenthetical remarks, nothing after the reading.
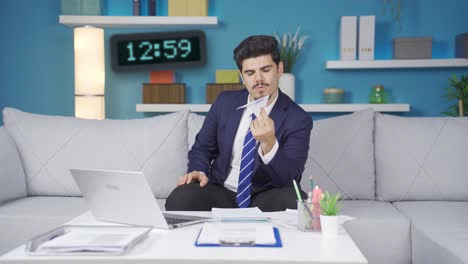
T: 12:59
